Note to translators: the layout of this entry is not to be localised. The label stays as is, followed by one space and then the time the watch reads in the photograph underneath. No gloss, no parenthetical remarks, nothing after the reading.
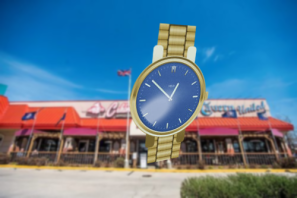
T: 12:52
